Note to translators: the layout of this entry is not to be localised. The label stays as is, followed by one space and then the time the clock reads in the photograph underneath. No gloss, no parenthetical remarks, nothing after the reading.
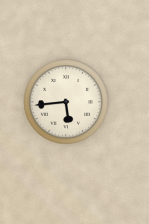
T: 5:44
